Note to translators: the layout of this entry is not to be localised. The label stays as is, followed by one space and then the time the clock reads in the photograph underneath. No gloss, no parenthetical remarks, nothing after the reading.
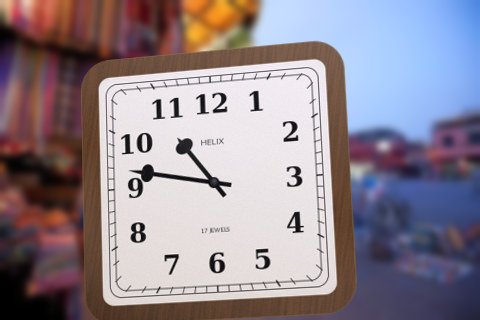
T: 10:47
